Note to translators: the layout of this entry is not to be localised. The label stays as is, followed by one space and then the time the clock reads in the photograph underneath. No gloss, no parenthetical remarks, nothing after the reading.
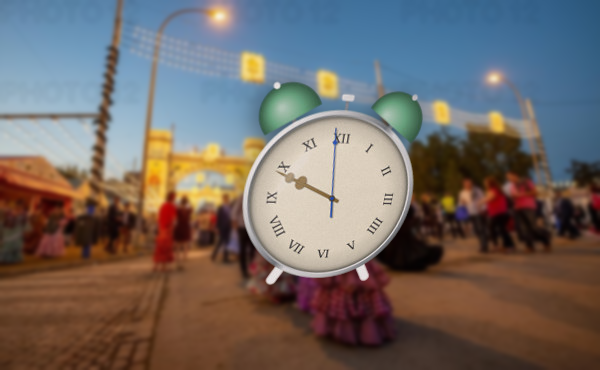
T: 9:48:59
